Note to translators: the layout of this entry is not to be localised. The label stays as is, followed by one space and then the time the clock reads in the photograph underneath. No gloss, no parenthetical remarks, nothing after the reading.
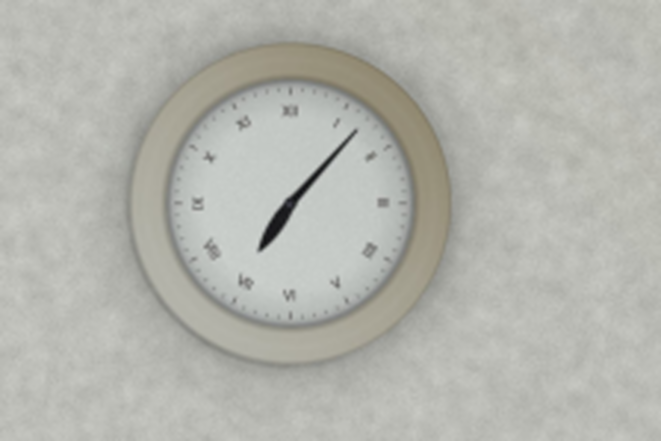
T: 7:07
